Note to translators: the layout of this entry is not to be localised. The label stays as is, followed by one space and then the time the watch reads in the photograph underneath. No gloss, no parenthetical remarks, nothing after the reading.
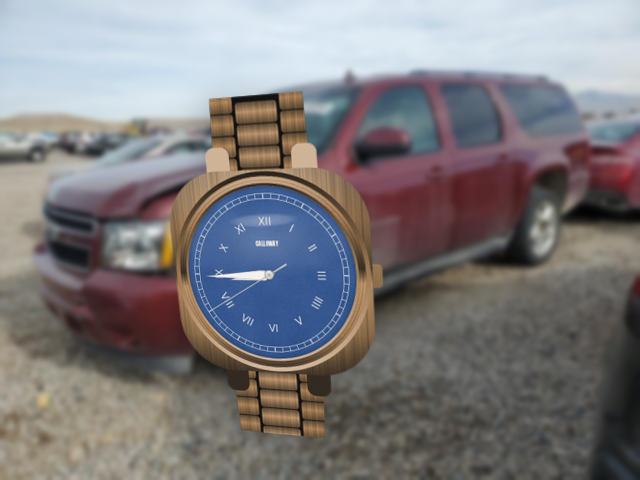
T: 8:44:40
